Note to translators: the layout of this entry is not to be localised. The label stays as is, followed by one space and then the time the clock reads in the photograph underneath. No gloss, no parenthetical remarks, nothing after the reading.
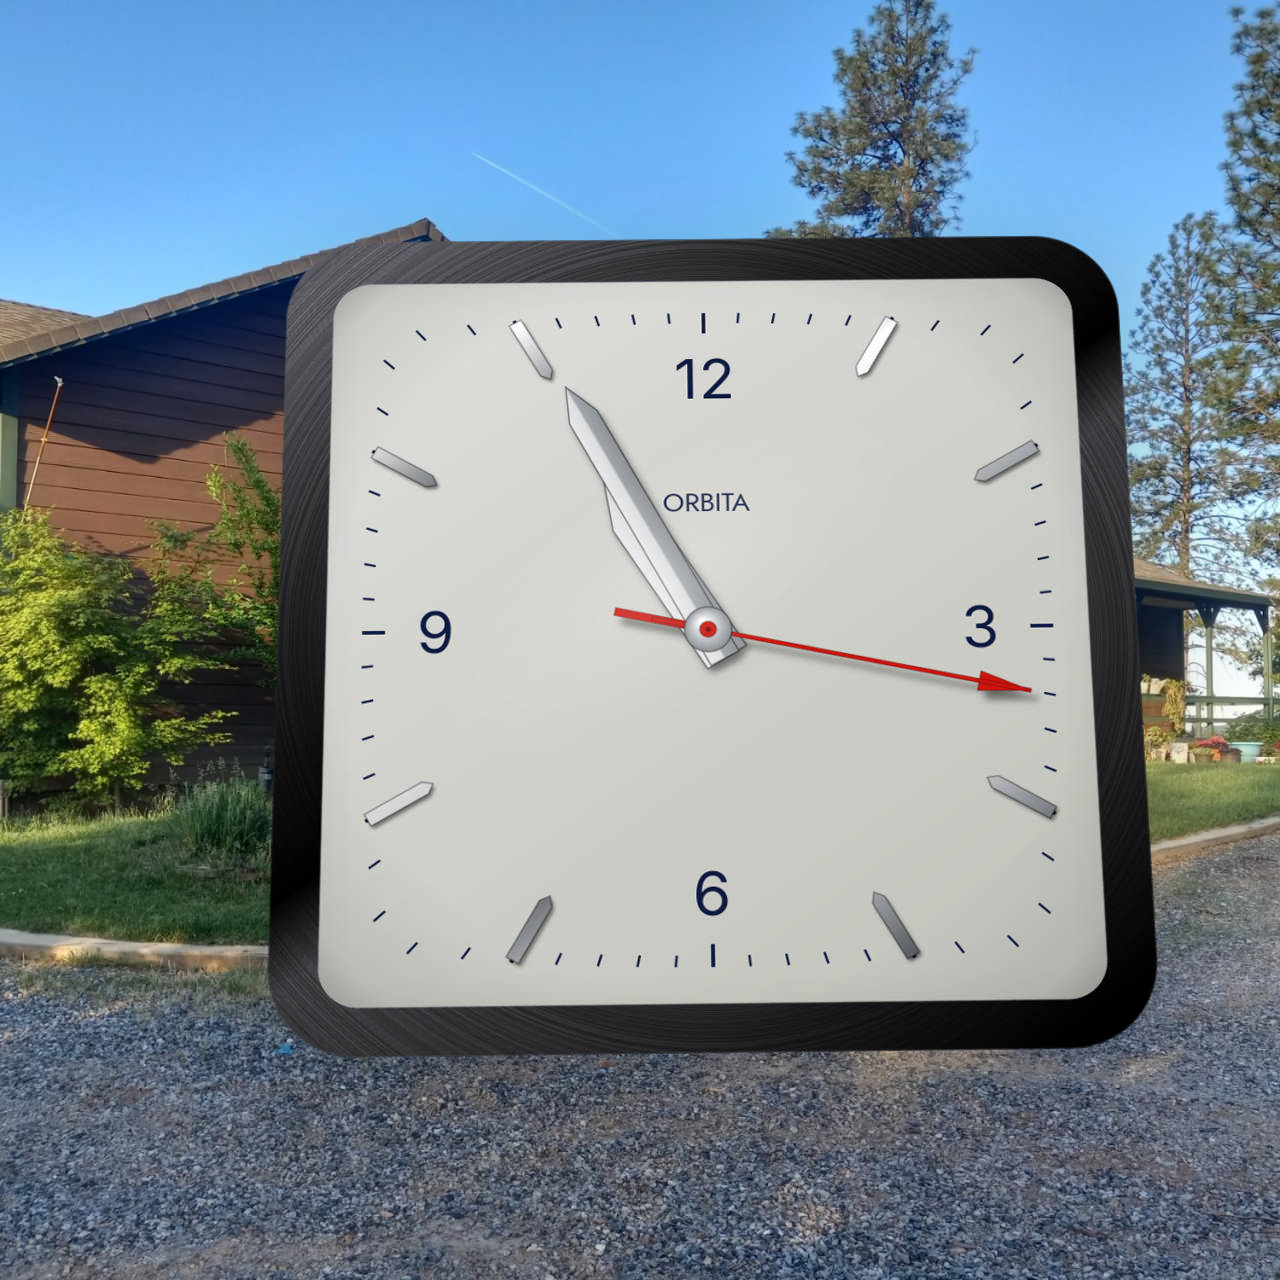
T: 10:55:17
